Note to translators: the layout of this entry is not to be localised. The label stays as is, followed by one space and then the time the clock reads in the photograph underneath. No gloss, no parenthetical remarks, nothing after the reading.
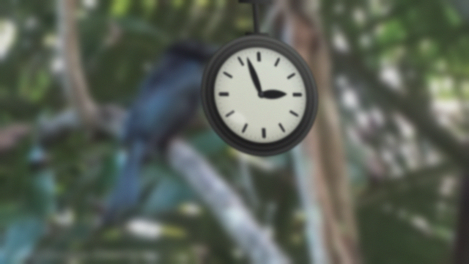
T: 2:57
